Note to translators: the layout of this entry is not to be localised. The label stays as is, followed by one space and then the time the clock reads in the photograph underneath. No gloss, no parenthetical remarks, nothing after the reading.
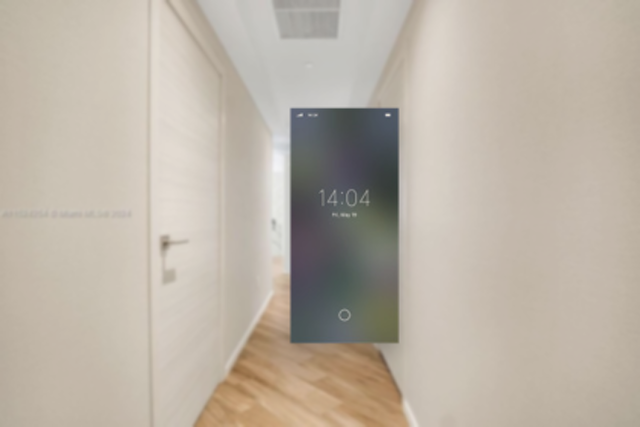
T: 14:04
